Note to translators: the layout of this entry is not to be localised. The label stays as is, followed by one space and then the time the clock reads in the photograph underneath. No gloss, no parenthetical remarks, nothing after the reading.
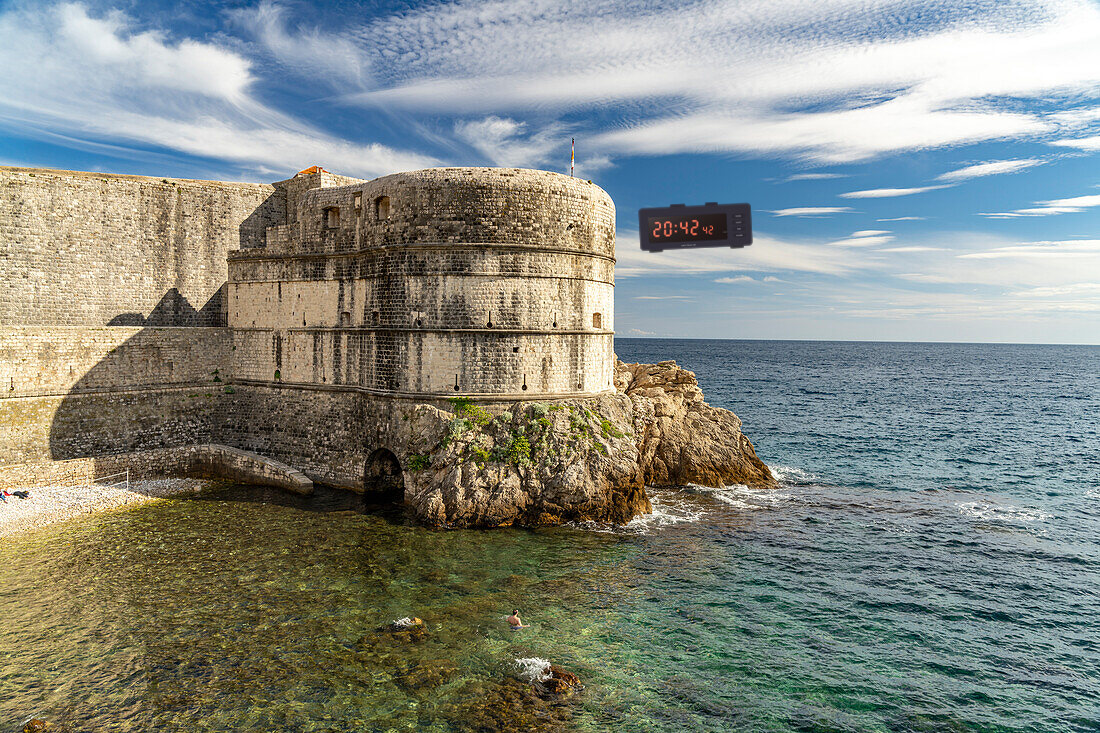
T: 20:42:42
